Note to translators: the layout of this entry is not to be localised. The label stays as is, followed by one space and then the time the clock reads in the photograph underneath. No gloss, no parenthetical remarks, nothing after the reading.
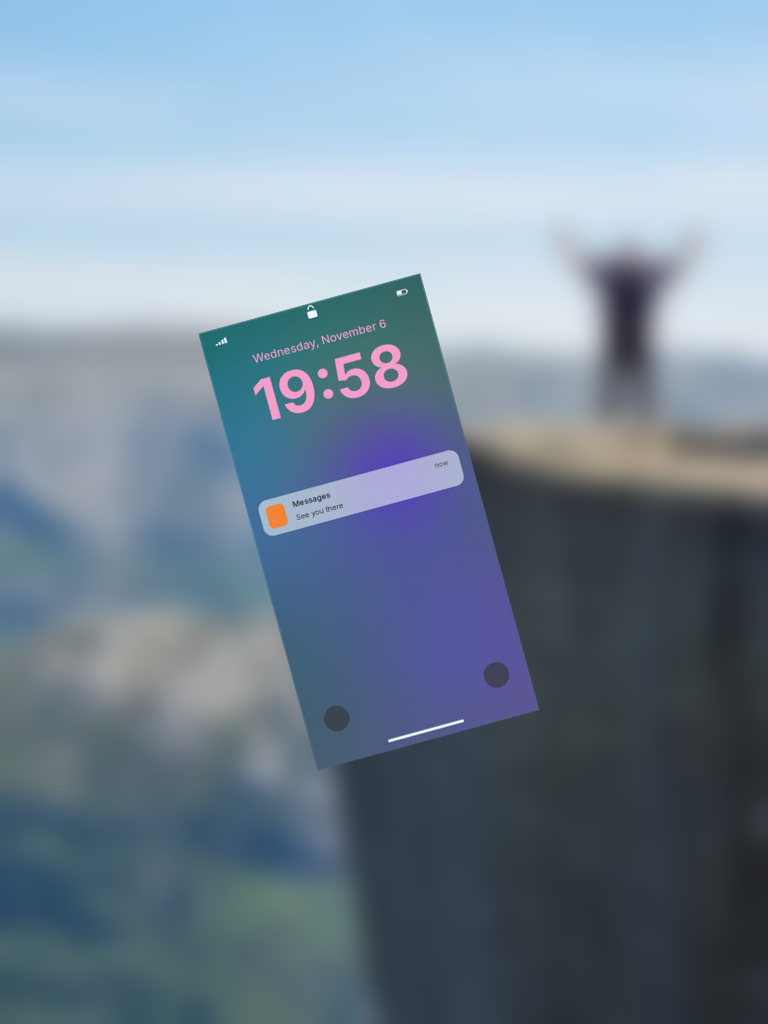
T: 19:58
